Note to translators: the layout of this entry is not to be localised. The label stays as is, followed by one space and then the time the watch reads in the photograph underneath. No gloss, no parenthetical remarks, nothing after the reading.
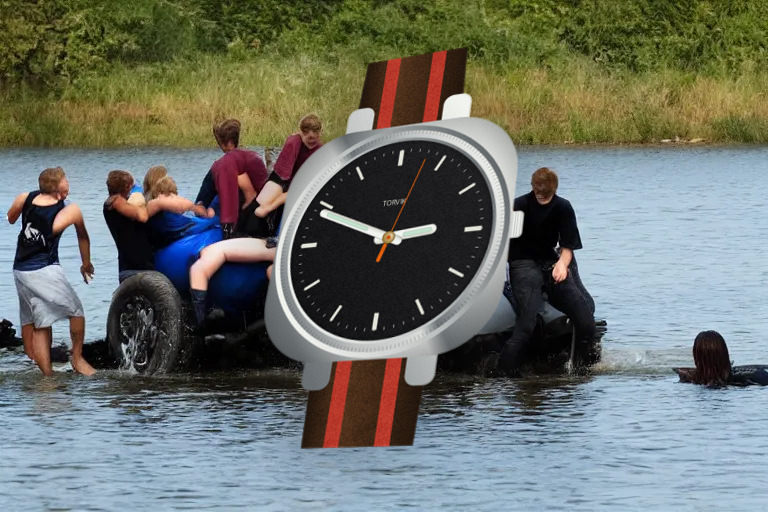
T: 2:49:03
